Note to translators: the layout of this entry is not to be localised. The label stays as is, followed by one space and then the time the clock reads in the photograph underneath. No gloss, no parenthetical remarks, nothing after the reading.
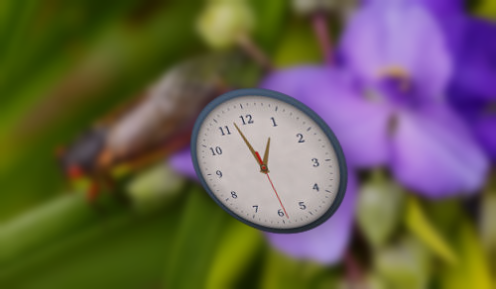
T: 12:57:29
